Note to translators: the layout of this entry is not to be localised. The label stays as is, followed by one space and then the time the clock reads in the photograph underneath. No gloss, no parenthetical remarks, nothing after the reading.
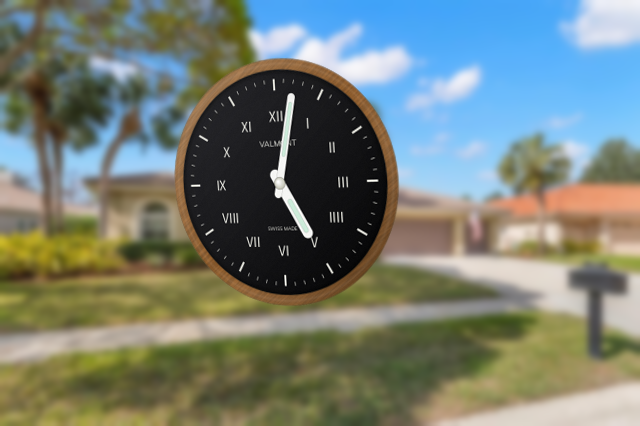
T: 5:02
